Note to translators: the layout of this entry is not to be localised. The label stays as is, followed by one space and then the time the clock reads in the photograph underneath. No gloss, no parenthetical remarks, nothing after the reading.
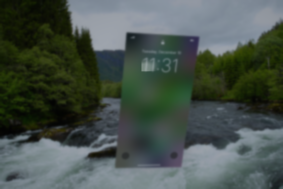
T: 11:31
